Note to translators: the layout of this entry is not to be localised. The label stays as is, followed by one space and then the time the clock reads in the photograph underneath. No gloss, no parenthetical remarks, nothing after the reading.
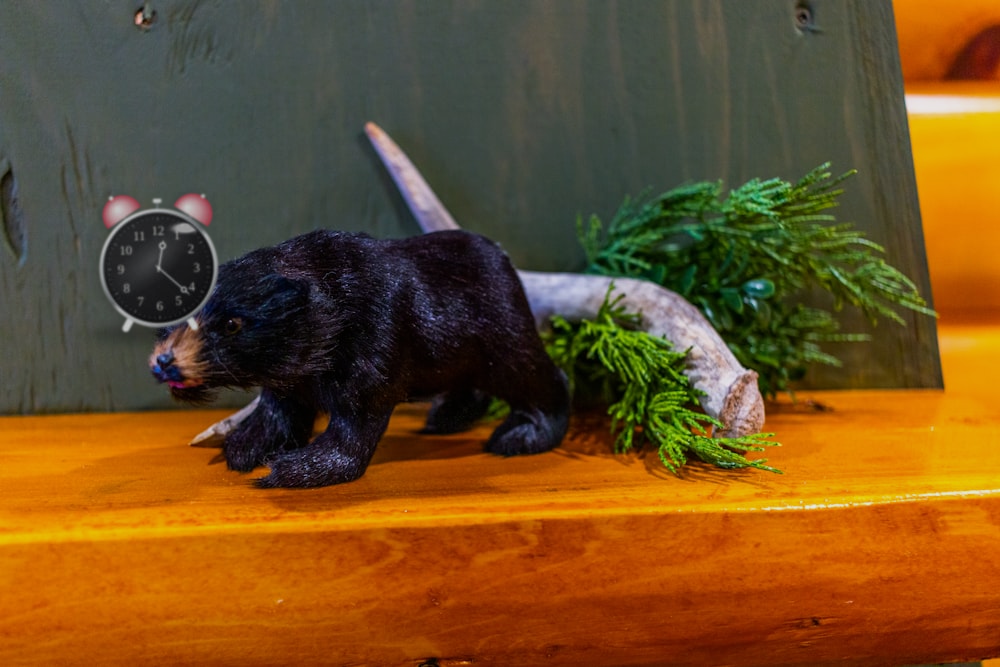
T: 12:22
